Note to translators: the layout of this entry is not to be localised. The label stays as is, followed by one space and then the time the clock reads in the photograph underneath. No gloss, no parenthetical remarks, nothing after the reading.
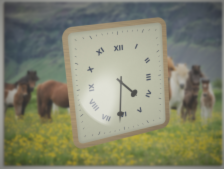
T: 4:31
